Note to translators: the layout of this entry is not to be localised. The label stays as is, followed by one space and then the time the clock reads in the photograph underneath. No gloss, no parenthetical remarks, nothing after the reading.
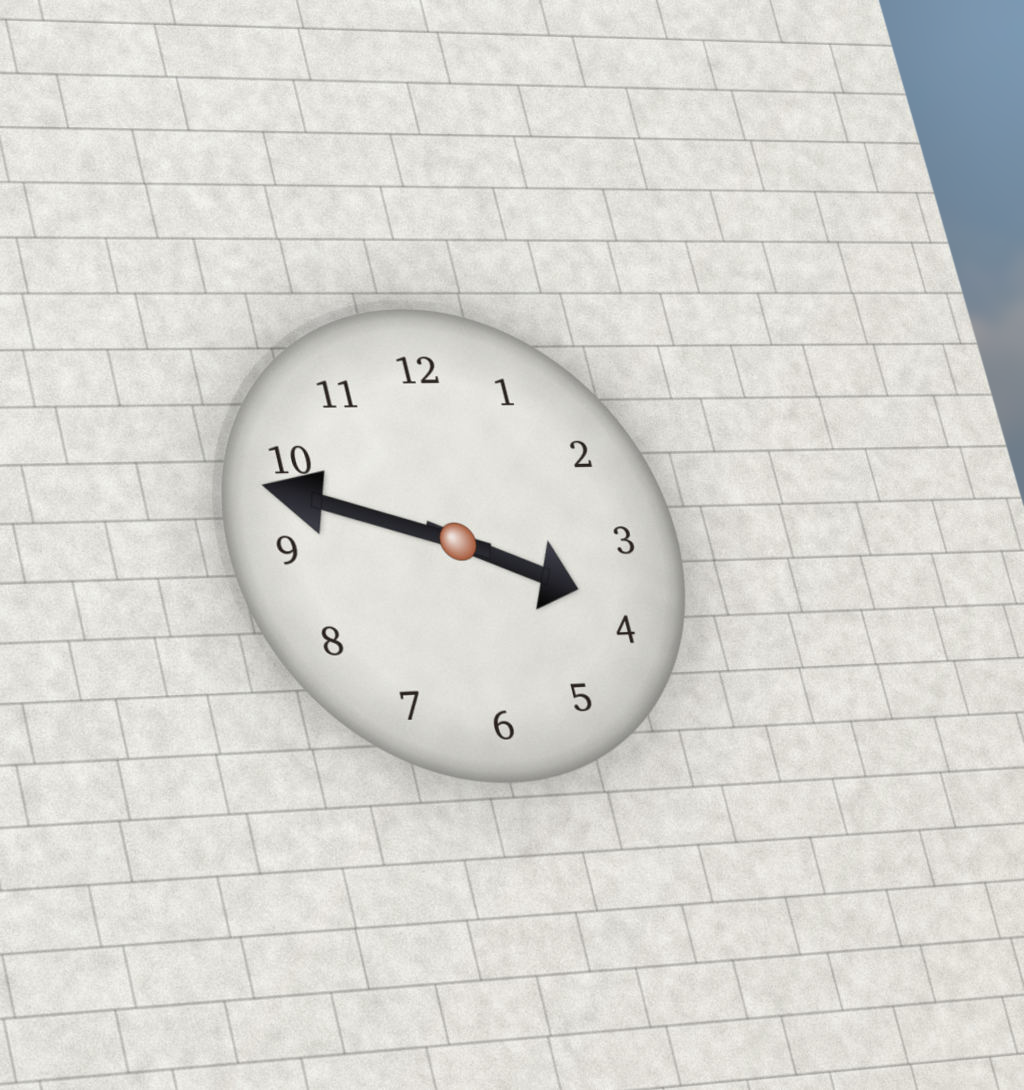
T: 3:48
